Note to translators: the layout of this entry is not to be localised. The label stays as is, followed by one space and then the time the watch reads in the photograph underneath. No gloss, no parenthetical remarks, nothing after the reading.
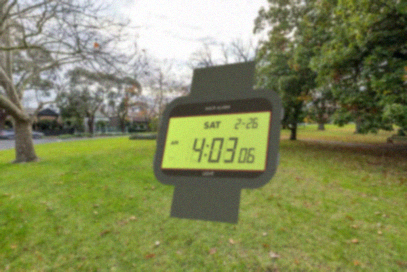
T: 4:03:06
